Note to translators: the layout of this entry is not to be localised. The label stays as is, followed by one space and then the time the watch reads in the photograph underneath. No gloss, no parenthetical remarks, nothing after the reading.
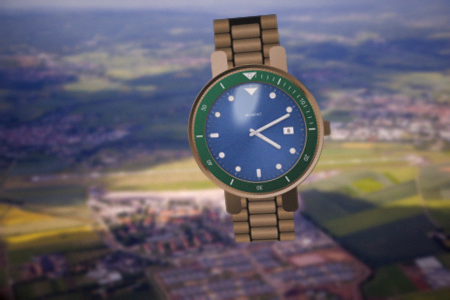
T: 4:11
